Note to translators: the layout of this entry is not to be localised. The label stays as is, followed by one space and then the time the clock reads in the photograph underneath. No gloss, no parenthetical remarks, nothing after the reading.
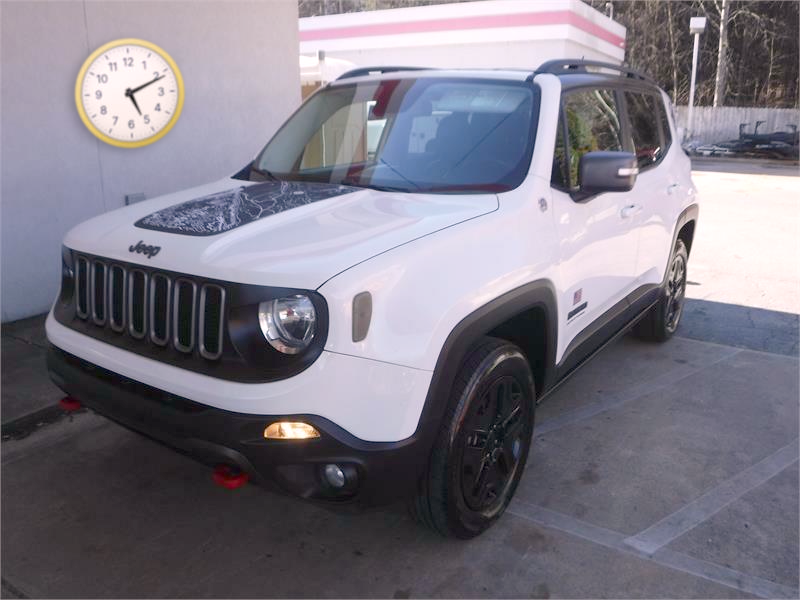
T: 5:11
